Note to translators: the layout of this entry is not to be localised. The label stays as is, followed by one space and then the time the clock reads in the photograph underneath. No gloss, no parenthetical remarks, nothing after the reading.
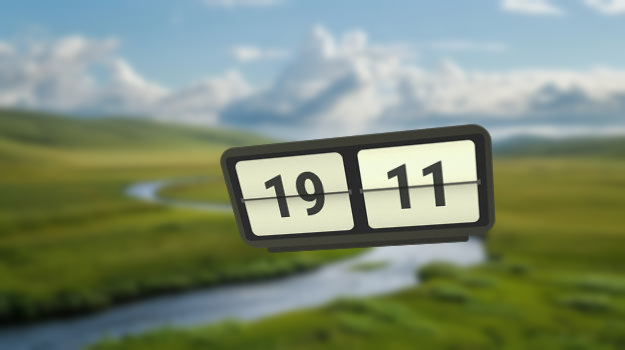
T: 19:11
